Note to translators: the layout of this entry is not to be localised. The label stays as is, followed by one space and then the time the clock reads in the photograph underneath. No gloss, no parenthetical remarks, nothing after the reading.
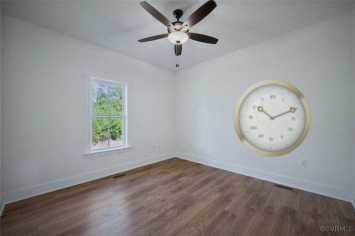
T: 10:11
